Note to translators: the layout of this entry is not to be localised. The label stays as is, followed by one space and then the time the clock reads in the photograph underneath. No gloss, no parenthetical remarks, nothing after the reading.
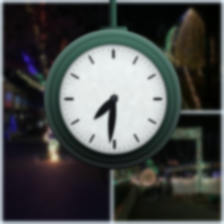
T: 7:31
